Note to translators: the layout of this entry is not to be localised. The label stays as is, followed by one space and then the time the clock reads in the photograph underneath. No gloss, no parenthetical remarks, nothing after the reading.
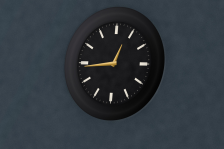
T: 12:44
